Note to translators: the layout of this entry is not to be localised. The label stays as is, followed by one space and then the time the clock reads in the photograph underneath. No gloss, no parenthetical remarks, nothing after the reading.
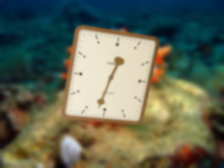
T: 12:32
